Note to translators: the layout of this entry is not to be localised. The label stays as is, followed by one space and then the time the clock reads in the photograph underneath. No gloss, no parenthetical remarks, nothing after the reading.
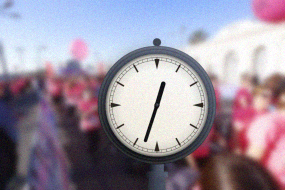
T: 12:33
